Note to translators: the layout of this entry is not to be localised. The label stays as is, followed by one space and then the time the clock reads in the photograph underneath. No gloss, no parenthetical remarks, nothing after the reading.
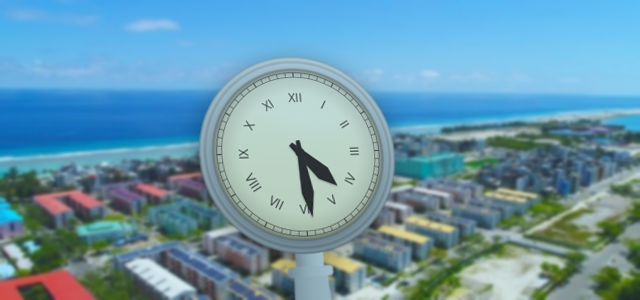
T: 4:29
